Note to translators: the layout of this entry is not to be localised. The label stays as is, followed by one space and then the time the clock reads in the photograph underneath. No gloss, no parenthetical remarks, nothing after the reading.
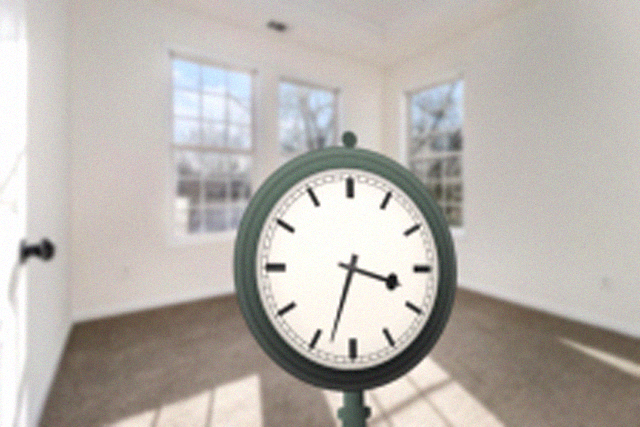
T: 3:33
